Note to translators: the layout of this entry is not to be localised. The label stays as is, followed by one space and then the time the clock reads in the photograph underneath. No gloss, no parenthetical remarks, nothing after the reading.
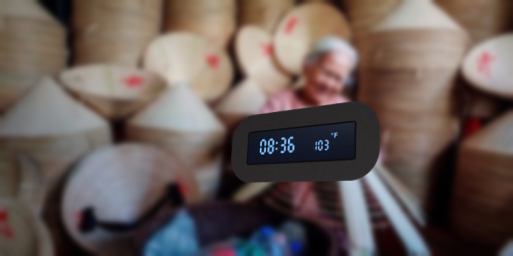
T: 8:36
